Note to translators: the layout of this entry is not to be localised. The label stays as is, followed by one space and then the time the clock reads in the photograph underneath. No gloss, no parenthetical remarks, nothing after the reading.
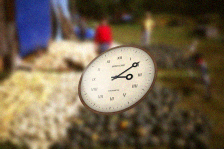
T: 3:09
